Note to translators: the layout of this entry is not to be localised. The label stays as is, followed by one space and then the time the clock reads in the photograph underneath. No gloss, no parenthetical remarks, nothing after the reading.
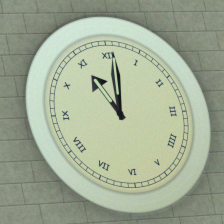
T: 11:01
